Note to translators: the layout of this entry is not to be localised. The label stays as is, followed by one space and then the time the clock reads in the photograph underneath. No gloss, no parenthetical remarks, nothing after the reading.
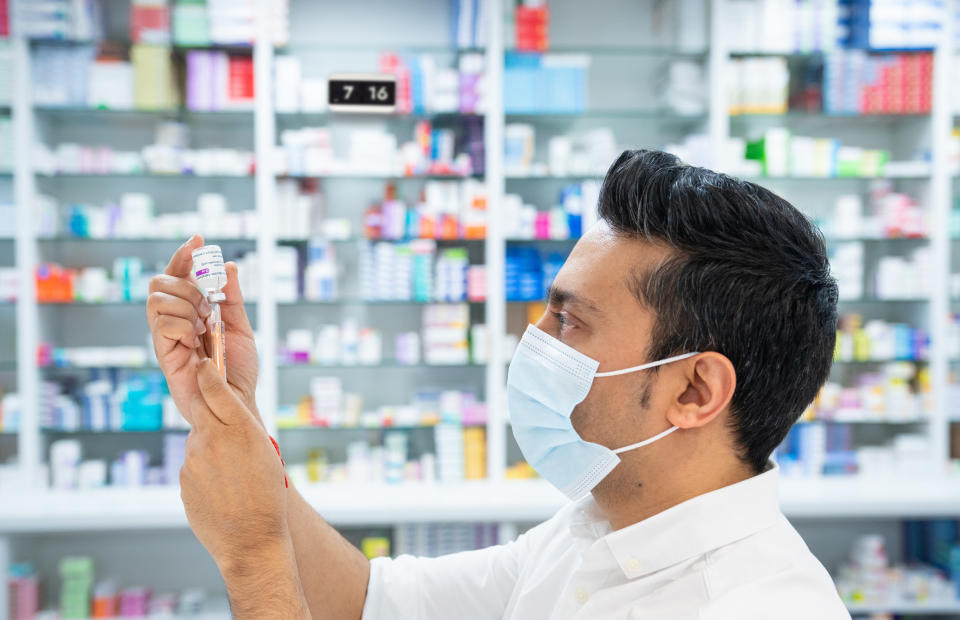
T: 7:16
